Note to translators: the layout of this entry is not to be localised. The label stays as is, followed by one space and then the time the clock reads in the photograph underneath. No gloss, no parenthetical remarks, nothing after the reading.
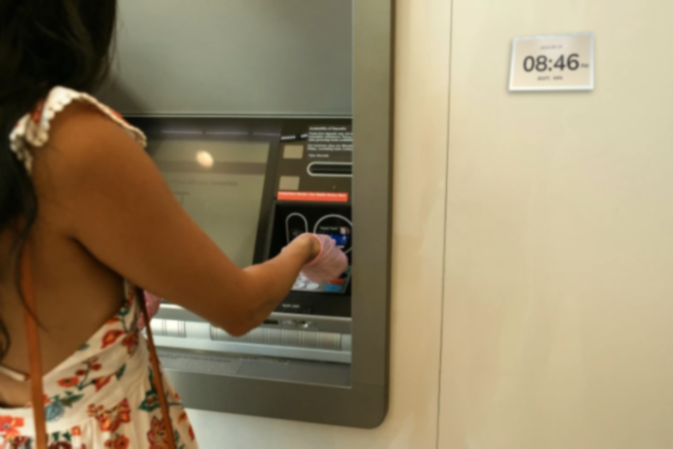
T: 8:46
